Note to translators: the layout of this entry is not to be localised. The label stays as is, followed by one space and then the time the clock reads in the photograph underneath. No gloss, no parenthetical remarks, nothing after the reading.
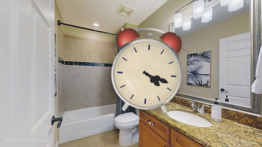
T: 4:18
